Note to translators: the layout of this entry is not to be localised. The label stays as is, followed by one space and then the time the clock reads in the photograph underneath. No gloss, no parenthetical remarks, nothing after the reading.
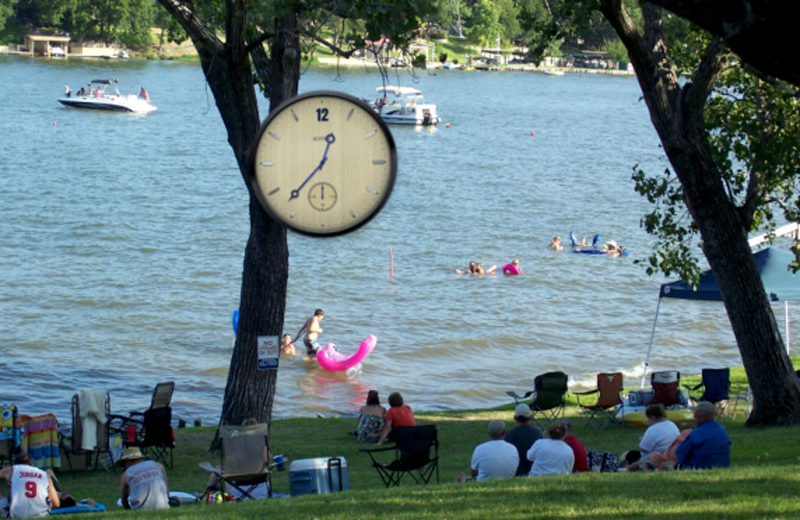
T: 12:37
